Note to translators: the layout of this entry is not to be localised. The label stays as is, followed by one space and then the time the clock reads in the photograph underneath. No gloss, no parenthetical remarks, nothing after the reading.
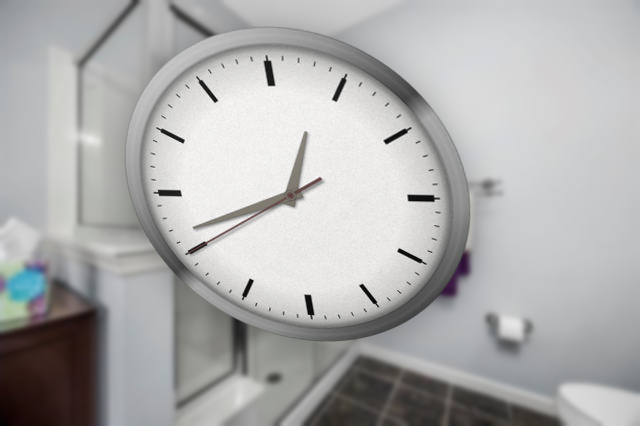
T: 12:41:40
